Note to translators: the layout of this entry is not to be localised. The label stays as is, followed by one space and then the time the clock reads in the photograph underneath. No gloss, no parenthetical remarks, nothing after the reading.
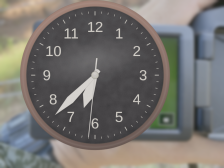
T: 6:37:31
